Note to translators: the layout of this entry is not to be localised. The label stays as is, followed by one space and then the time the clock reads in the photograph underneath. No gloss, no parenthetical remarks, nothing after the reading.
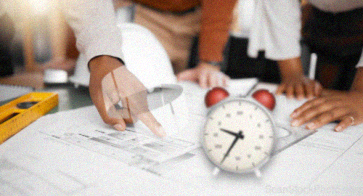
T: 9:35
